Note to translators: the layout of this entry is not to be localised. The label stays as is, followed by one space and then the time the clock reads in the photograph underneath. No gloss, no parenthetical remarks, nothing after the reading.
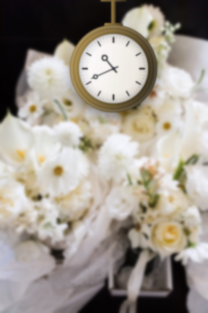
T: 10:41
